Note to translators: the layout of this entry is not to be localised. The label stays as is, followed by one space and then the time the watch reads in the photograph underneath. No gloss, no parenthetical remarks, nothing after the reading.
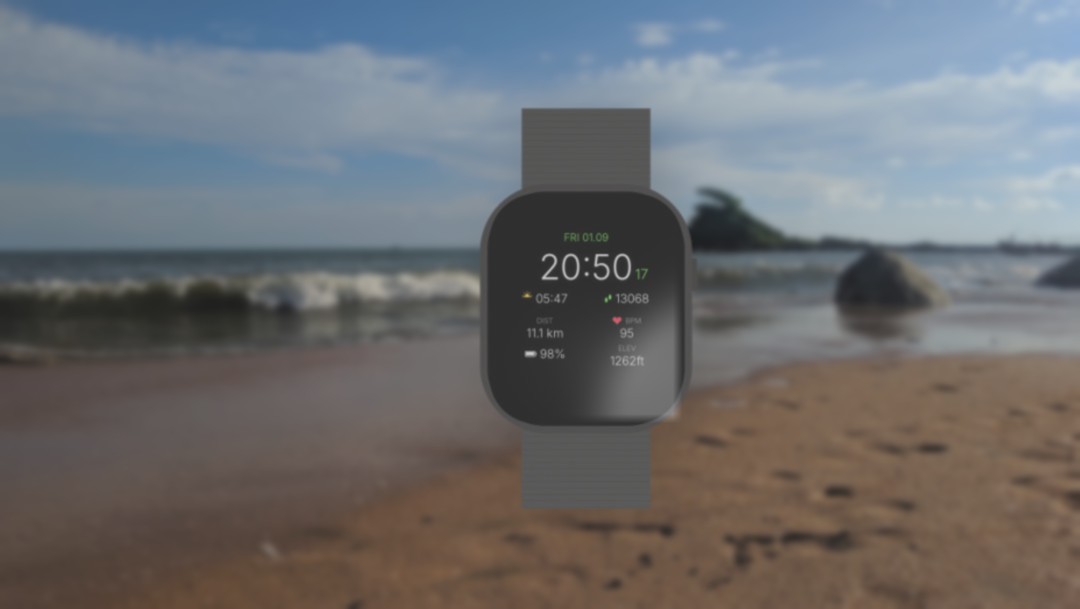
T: 20:50:17
